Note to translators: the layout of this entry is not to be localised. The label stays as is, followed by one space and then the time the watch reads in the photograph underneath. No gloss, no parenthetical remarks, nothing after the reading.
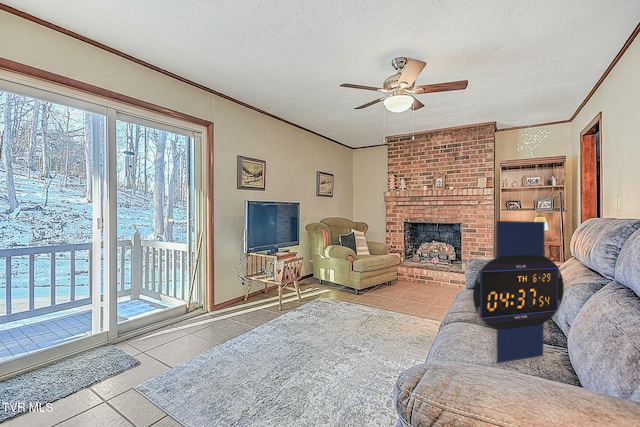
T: 4:37:54
